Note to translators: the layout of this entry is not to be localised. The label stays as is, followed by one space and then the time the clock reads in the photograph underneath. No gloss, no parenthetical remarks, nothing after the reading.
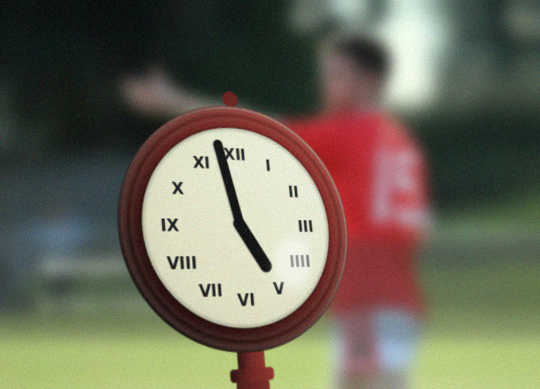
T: 4:58
